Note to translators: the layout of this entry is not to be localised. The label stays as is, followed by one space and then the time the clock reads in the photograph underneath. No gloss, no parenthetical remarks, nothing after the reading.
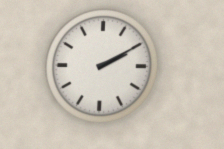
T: 2:10
